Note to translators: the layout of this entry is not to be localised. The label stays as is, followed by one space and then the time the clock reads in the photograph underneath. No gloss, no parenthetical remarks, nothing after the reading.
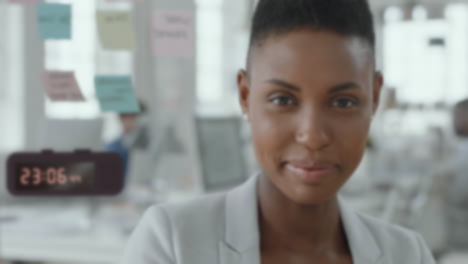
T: 23:06
